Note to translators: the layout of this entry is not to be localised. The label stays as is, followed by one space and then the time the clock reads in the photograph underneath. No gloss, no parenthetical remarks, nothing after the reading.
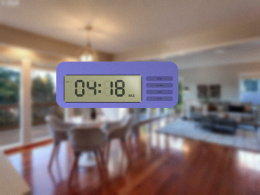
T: 4:18
